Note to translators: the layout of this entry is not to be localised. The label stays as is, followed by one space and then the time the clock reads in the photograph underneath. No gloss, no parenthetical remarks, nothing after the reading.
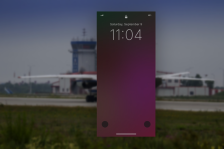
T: 11:04
